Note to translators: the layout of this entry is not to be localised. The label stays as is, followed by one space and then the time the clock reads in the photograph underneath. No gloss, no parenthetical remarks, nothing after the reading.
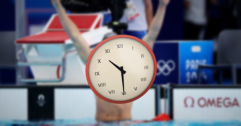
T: 10:30
